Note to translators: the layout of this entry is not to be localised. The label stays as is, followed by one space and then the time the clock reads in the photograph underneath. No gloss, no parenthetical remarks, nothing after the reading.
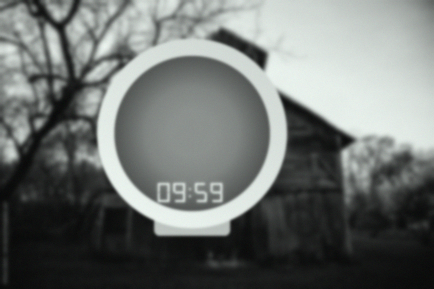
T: 9:59
